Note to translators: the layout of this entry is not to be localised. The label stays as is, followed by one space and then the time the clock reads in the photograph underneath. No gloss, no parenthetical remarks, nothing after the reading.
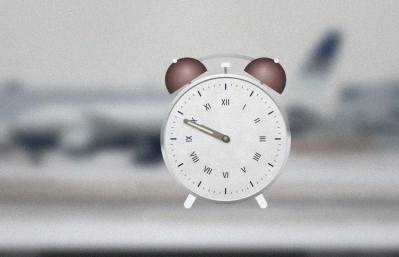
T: 9:49
